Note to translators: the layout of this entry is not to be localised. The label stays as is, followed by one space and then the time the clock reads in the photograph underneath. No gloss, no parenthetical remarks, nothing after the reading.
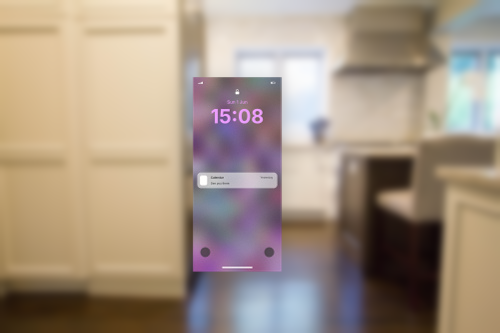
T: 15:08
